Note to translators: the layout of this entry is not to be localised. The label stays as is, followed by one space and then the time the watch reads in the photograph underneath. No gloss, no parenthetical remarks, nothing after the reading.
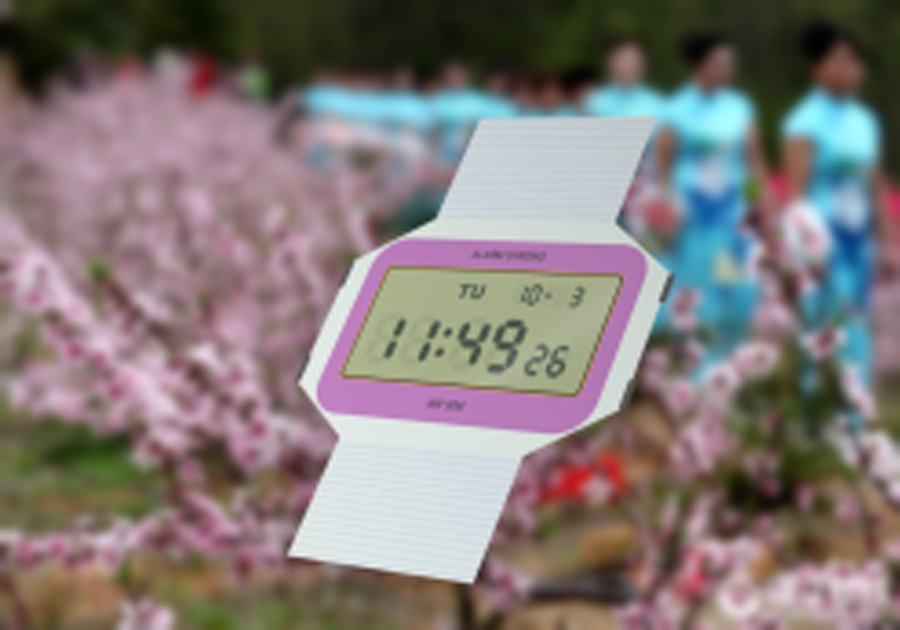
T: 11:49:26
